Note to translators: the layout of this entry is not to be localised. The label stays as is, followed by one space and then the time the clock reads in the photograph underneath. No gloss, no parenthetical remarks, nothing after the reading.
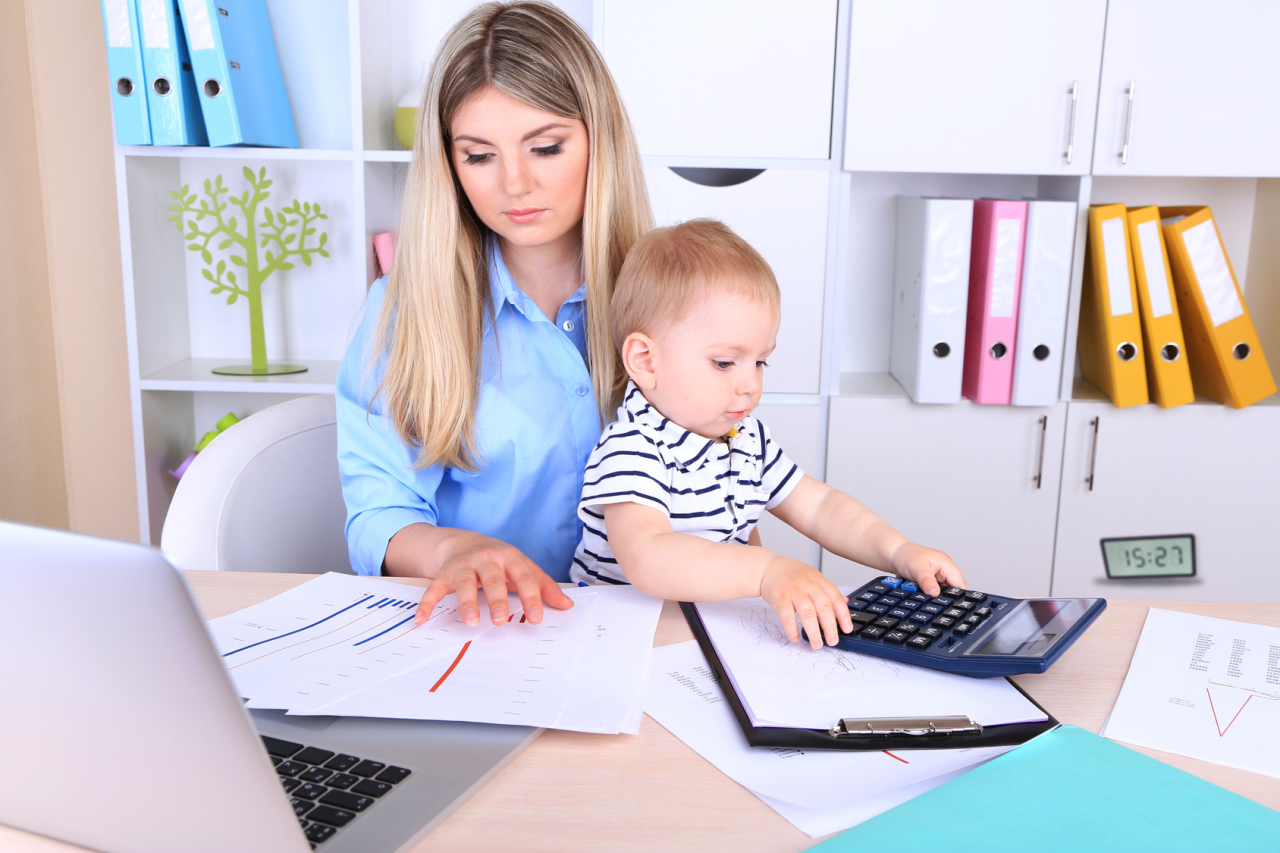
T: 15:27
